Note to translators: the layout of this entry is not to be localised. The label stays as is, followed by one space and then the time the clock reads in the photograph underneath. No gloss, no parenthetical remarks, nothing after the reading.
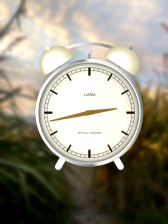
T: 2:43
